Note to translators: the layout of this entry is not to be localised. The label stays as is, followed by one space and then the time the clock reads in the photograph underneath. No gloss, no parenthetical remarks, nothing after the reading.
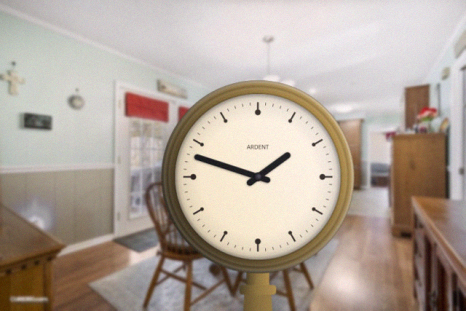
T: 1:48
